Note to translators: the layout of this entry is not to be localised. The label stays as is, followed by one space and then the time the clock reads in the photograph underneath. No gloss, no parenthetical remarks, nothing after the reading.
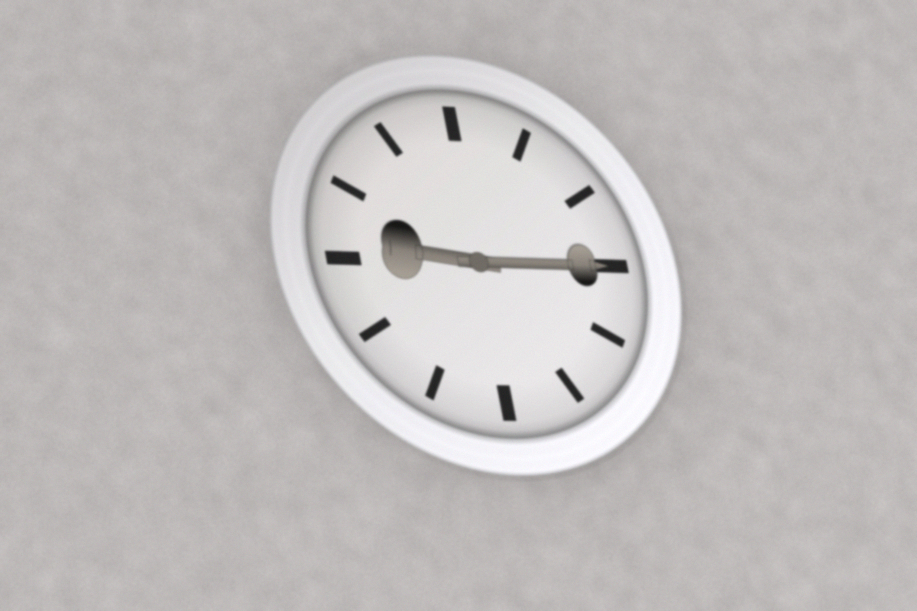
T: 9:15
